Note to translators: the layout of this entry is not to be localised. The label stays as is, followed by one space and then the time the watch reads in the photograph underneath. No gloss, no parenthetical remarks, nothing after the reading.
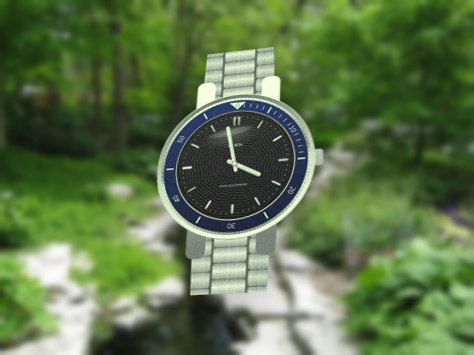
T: 3:58
